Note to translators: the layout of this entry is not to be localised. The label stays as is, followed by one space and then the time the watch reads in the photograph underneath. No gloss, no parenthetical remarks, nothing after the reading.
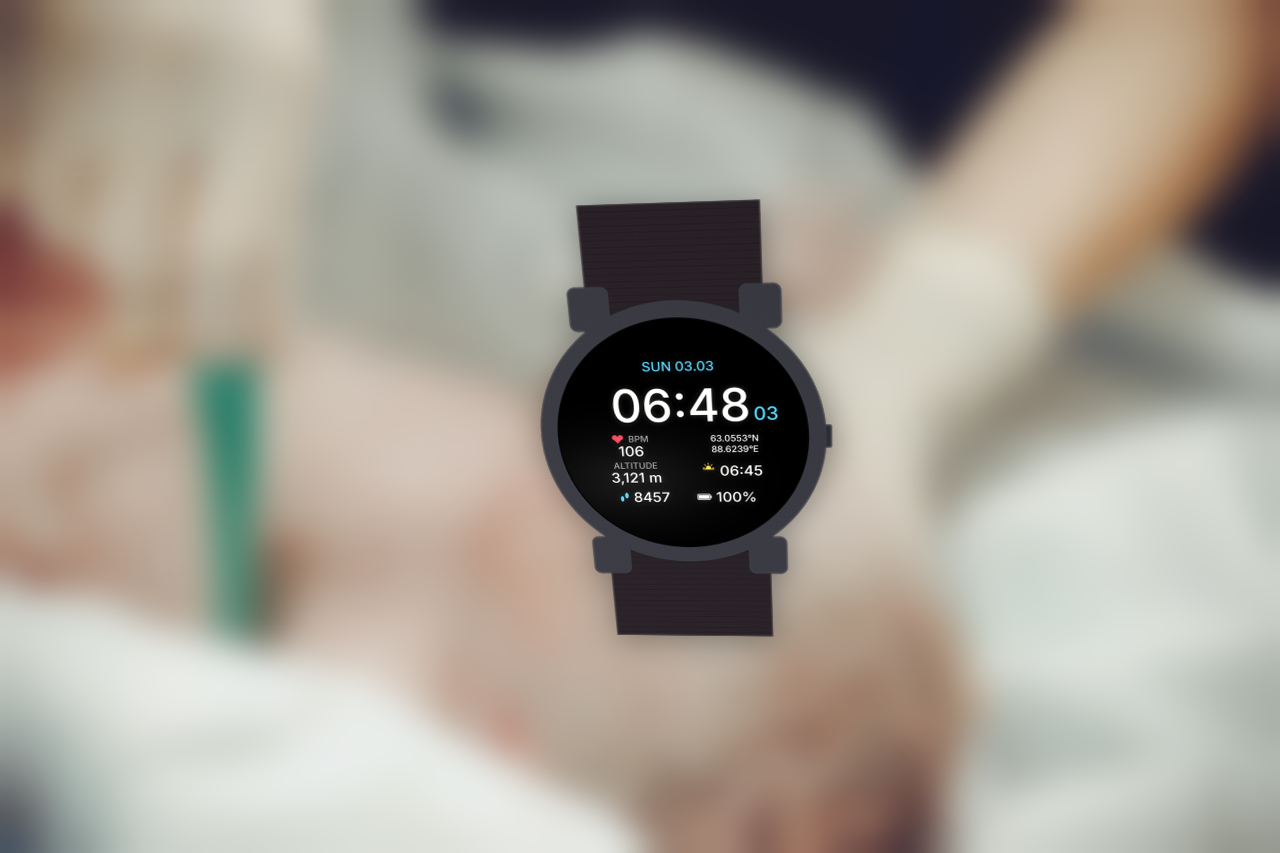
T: 6:48:03
